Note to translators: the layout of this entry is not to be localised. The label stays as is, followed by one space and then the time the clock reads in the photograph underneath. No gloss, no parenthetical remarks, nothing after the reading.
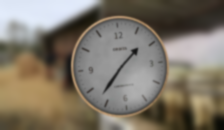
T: 1:37
